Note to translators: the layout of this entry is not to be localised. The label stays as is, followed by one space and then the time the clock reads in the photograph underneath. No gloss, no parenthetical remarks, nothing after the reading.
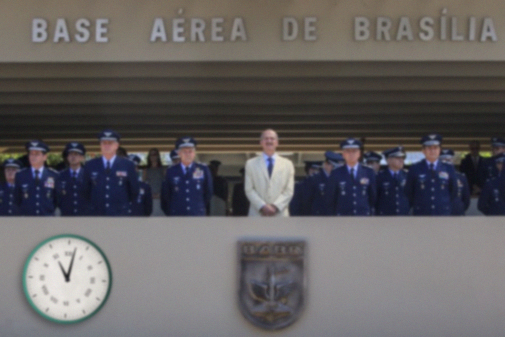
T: 11:02
